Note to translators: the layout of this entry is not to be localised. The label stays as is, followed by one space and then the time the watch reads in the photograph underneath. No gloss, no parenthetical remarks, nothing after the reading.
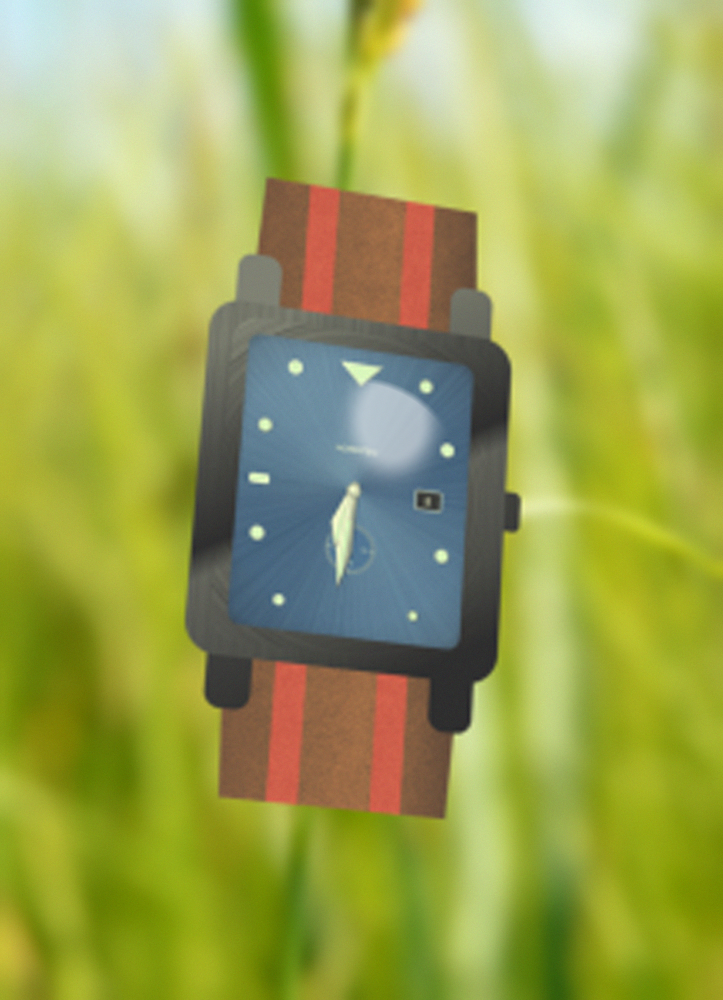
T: 6:31
